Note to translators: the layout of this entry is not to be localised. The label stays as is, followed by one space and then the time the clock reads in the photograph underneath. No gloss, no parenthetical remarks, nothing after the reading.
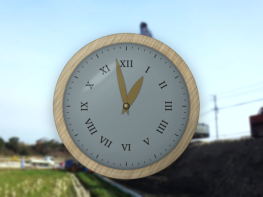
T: 12:58
